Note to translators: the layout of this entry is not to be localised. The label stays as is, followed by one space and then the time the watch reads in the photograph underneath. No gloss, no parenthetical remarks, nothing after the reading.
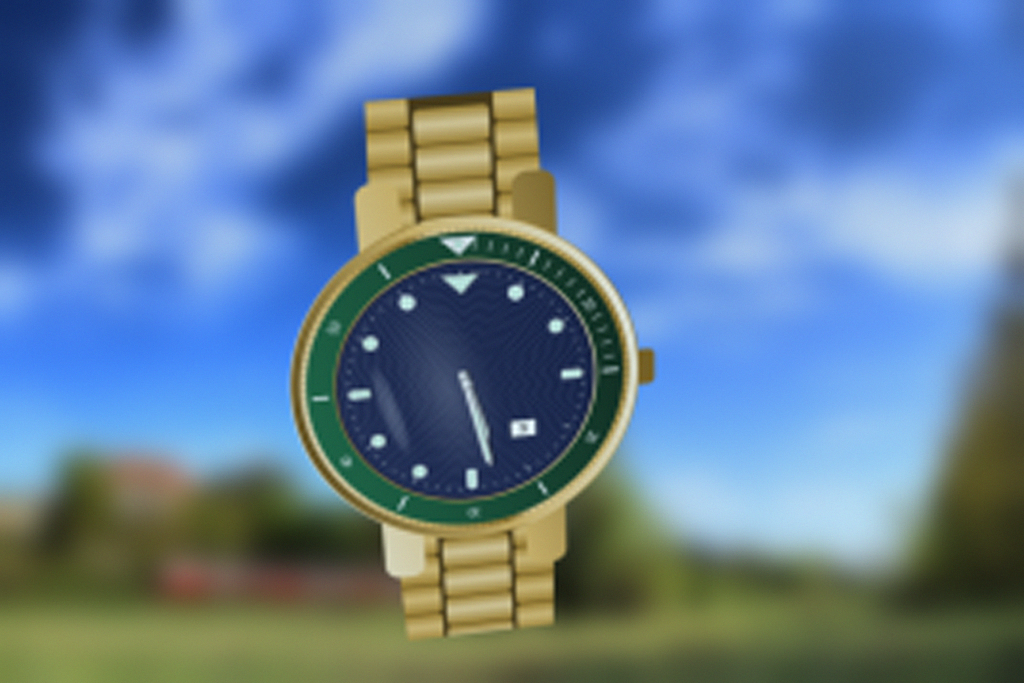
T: 5:28
